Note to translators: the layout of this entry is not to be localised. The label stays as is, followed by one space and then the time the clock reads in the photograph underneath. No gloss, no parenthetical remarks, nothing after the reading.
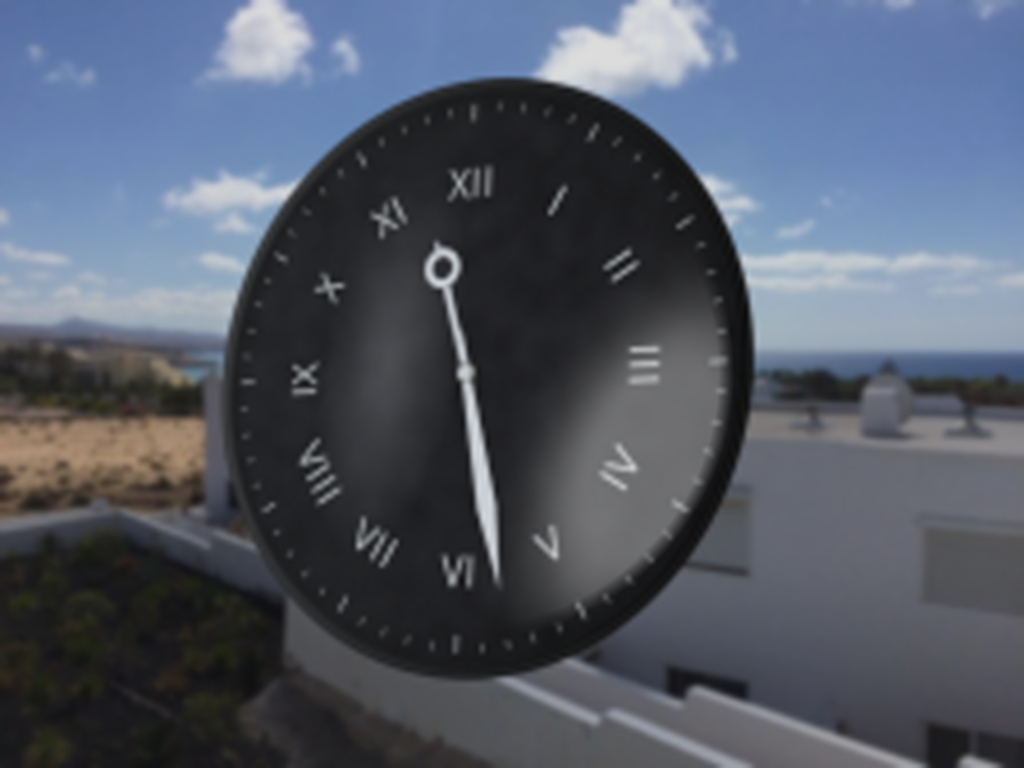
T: 11:28
